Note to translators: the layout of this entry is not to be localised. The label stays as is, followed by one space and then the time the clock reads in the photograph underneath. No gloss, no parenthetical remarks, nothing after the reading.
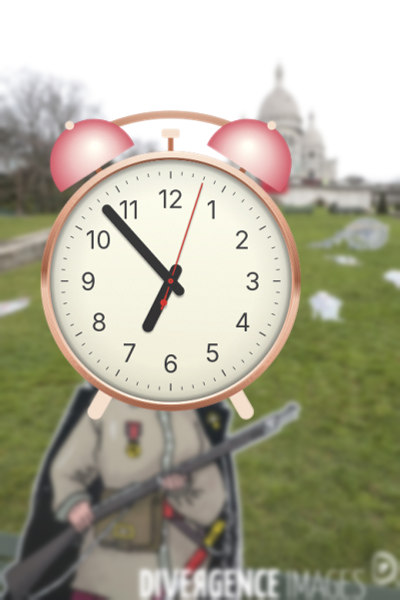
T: 6:53:03
